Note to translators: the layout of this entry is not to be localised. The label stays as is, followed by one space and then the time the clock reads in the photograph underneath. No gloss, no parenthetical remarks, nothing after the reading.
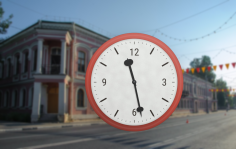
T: 11:28
